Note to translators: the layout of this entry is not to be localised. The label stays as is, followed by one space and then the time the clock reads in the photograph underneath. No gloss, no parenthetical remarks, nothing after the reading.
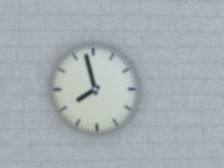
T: 7:58
